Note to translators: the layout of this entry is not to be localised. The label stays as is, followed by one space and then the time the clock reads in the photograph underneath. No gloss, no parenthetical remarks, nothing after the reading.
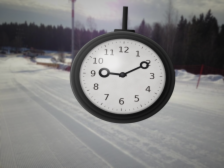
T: 9:10
